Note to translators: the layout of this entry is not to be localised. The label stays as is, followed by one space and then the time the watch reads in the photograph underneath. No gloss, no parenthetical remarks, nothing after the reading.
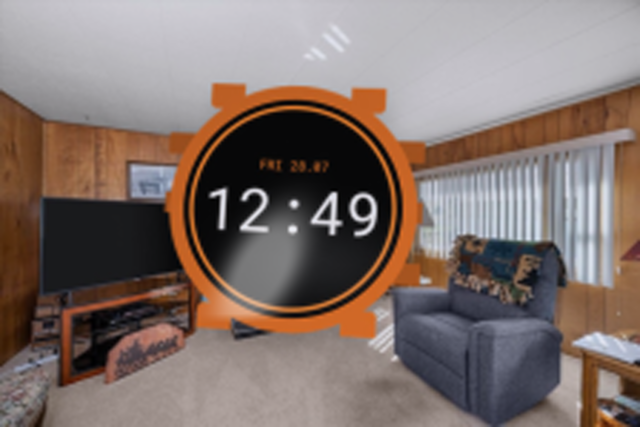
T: 12:49
